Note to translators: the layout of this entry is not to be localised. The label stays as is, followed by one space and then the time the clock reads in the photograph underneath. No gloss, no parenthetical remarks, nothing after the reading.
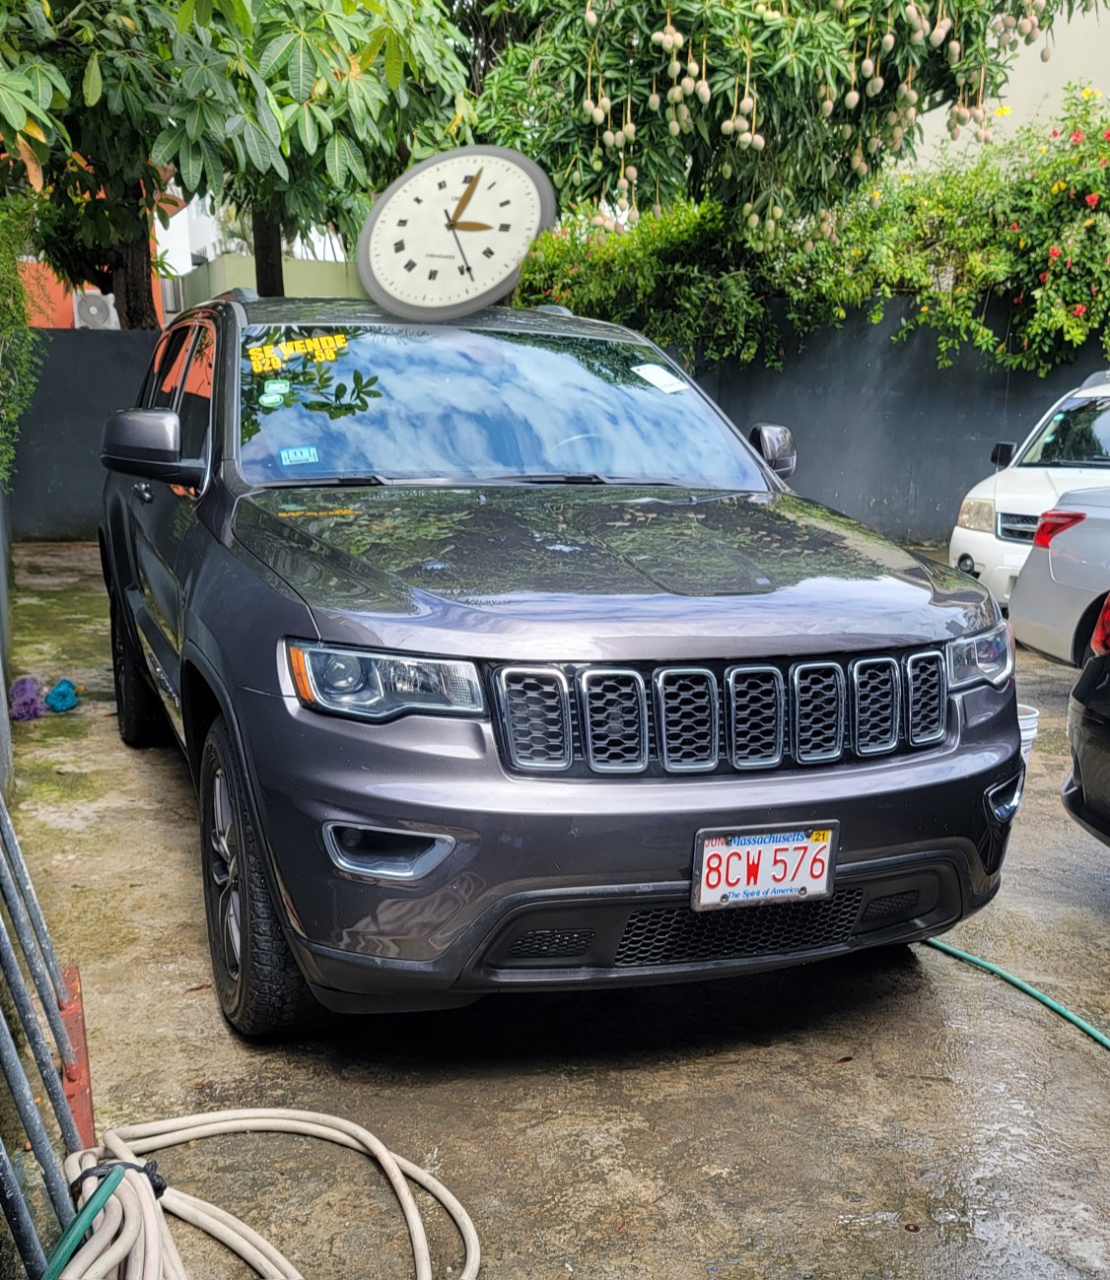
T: 3:01:24
